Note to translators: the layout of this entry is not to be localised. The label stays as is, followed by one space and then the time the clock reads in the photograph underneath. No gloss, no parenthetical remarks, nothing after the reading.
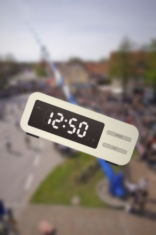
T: 12:50
